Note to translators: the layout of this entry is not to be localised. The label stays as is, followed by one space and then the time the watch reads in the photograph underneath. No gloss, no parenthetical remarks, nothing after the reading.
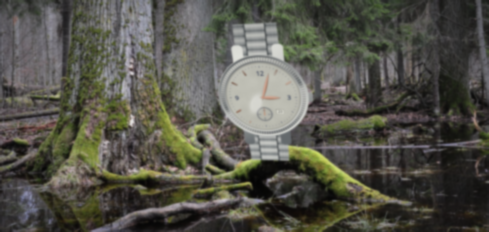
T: 3:03
